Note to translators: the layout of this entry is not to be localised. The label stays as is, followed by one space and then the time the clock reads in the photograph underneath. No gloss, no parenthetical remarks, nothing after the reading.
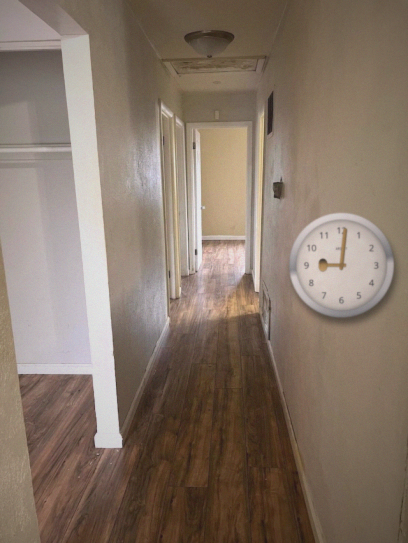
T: 9:01
